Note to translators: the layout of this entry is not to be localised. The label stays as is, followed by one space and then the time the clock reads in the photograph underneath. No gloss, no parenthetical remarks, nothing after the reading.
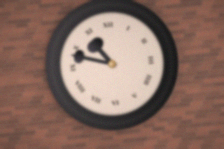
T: 10:48
